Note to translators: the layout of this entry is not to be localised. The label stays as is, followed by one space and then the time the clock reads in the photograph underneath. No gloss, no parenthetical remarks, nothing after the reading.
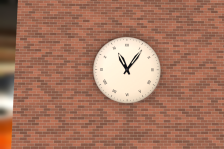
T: 11:06
